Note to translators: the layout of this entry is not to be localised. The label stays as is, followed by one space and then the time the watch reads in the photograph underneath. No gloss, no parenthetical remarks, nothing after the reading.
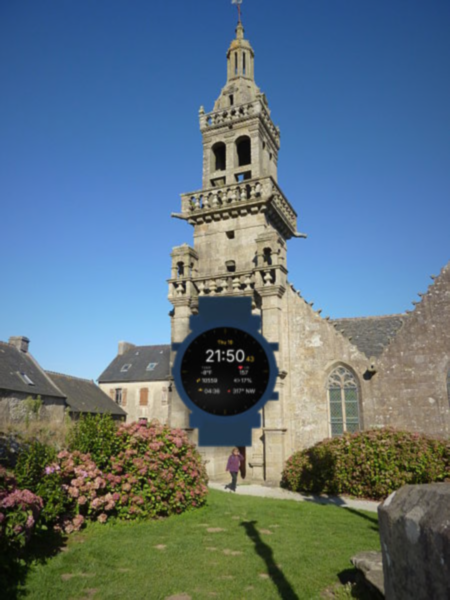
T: 21:50
